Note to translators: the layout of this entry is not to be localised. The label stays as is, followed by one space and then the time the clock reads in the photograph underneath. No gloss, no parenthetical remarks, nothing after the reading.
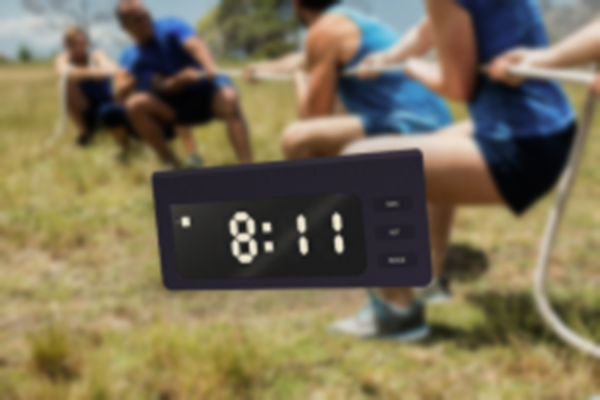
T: 8:11
